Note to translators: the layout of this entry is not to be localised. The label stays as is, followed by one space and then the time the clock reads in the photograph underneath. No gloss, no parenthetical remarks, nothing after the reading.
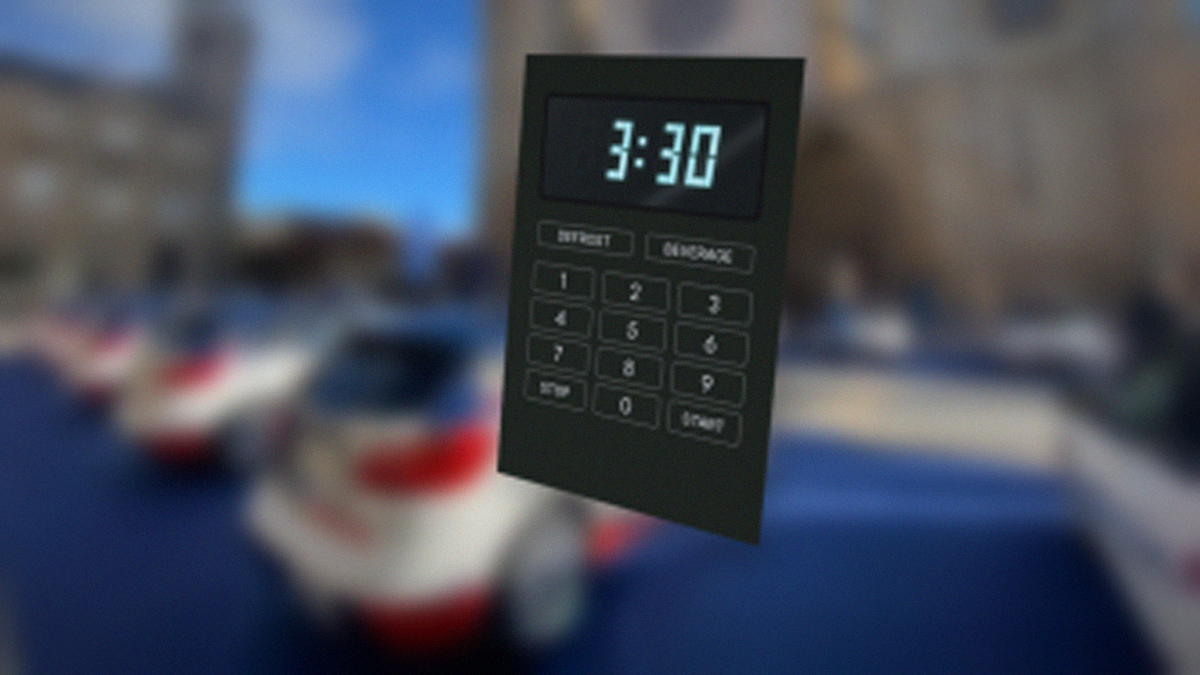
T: 3:30
